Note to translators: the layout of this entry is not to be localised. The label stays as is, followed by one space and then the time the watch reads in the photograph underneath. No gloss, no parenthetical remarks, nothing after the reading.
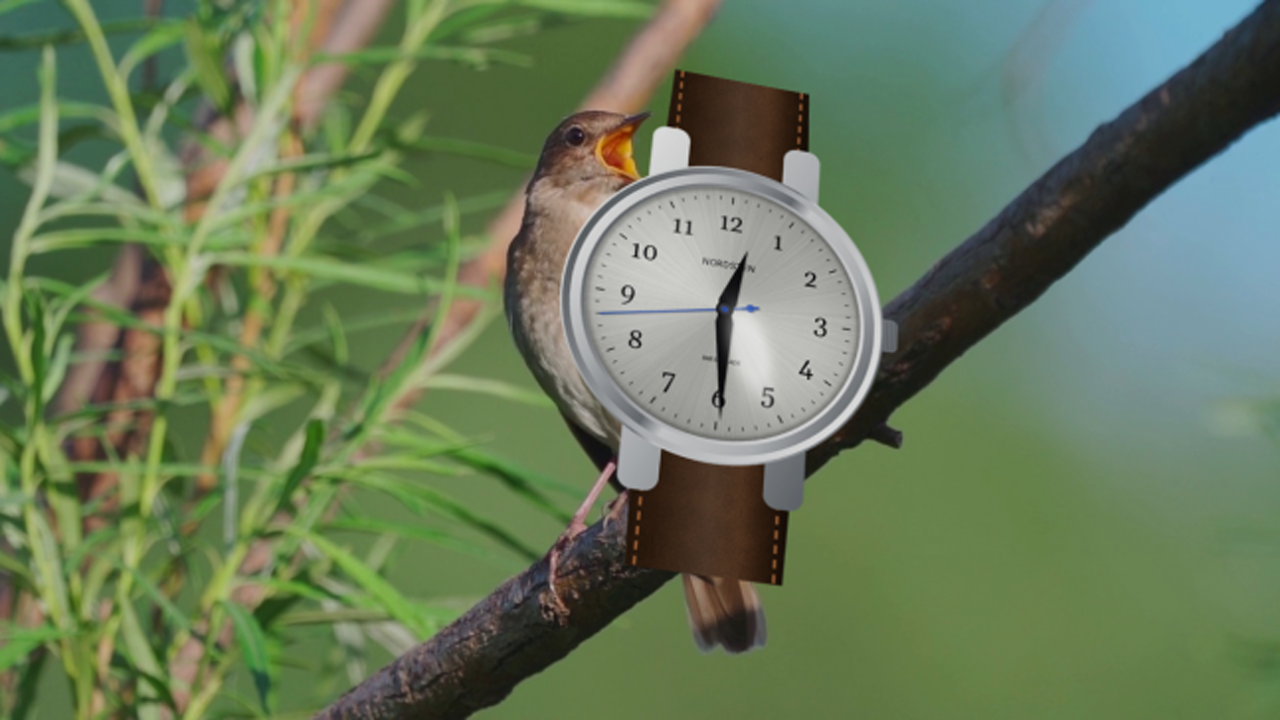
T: 12:29:43
